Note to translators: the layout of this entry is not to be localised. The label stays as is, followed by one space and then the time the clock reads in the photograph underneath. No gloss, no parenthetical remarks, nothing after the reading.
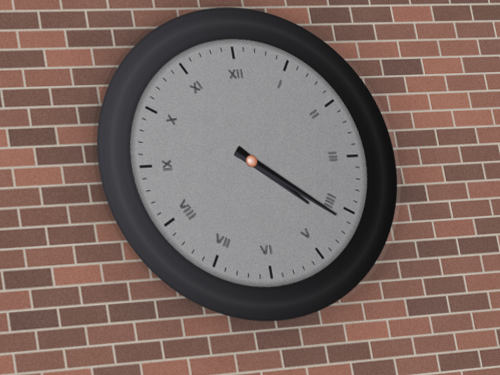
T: 4:21
